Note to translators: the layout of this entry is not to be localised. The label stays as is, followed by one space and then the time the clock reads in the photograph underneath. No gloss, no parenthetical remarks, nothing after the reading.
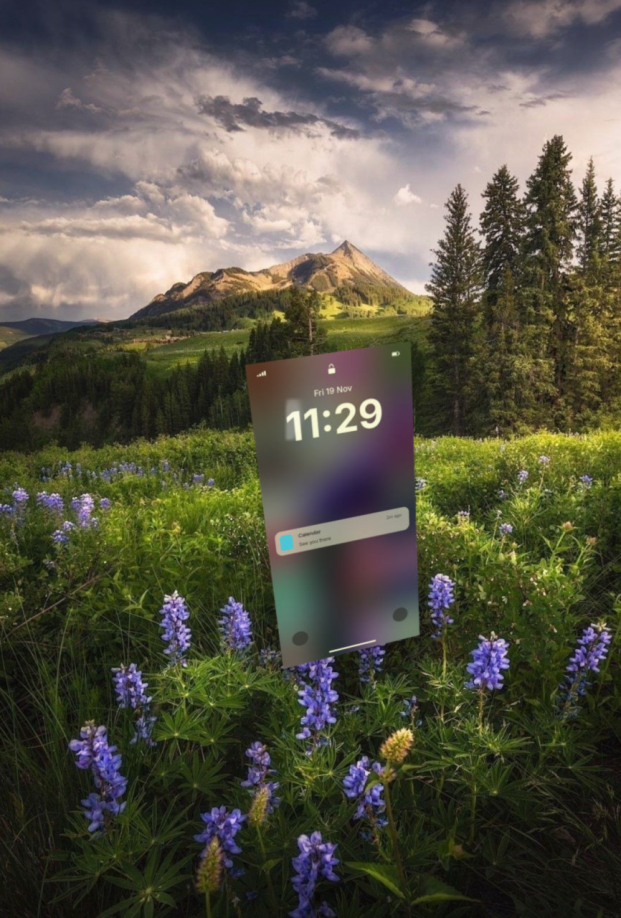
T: 11:29
